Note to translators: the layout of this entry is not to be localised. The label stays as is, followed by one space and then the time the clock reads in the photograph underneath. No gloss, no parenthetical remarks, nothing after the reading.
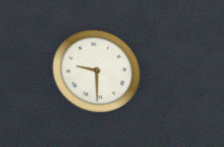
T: 9:31
